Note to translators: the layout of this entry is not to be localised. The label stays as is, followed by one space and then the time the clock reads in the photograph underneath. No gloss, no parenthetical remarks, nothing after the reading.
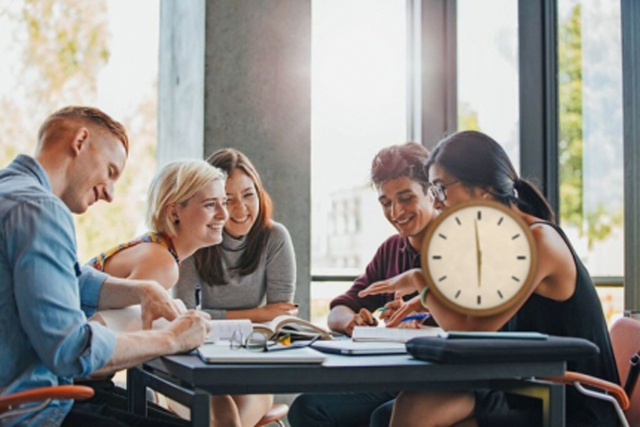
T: 5:59
